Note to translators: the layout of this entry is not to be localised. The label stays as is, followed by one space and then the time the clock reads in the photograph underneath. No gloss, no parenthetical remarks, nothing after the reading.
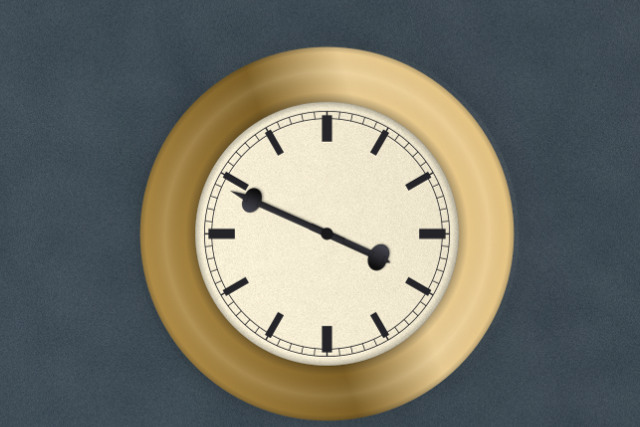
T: 3:49
